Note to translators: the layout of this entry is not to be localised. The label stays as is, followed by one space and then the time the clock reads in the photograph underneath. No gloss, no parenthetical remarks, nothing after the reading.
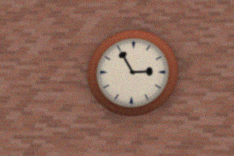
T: 2:55
